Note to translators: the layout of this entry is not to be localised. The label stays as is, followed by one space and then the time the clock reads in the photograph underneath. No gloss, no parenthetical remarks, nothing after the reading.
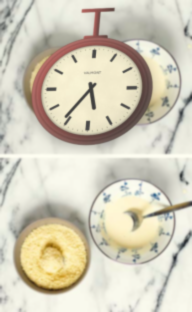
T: 5:36
